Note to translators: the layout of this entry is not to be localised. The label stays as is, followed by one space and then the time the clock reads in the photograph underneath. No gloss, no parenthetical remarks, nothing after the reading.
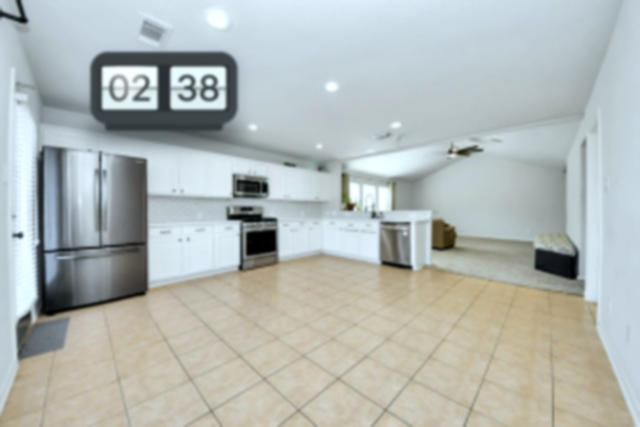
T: 2:38
